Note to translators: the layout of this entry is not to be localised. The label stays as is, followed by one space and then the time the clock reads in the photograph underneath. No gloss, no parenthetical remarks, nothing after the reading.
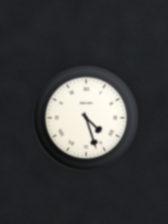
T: 4:27
